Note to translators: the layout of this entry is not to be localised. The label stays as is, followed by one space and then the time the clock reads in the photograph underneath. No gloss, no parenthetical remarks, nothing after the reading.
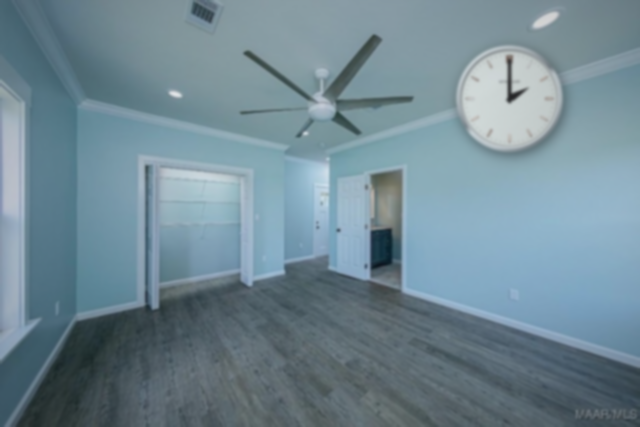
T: 2:00
